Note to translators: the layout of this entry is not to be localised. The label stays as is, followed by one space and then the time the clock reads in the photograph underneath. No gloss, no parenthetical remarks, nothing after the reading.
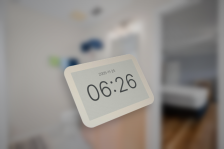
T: 6:26
